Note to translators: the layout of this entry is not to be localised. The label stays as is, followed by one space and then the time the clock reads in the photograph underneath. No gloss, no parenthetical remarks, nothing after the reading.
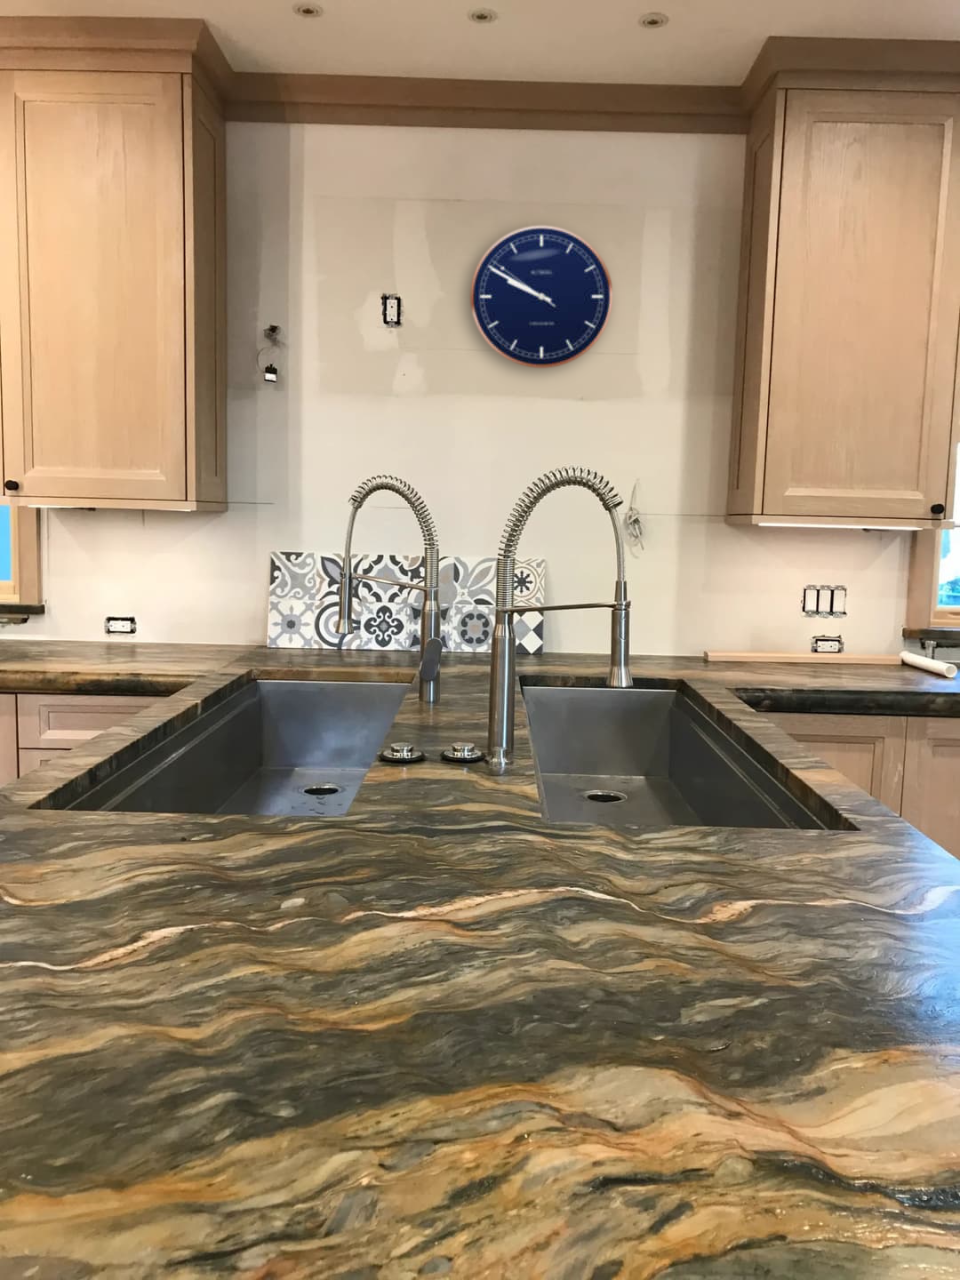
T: 9:49:51
